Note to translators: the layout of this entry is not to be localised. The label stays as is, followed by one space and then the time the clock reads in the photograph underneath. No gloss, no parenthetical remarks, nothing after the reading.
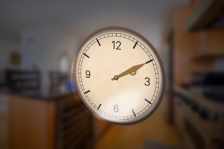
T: 2:10
